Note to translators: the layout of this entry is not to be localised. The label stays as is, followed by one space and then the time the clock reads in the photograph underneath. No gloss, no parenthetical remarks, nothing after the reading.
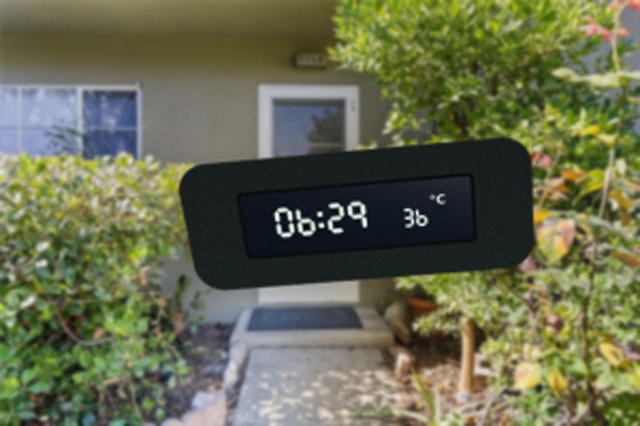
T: 6:29
